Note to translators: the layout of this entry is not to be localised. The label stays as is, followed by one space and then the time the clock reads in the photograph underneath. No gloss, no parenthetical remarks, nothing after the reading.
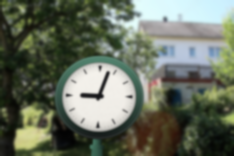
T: 9:03
